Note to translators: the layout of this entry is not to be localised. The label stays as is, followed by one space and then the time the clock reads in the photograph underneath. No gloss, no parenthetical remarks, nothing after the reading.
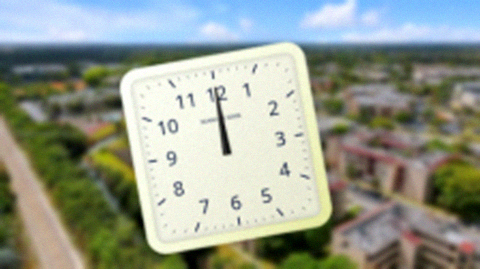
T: 12:00
